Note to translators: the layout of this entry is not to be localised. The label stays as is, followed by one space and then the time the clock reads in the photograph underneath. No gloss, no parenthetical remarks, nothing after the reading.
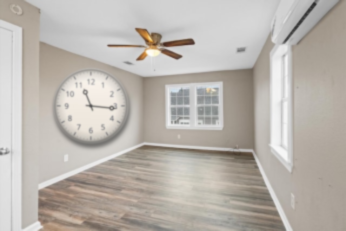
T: 11:16
